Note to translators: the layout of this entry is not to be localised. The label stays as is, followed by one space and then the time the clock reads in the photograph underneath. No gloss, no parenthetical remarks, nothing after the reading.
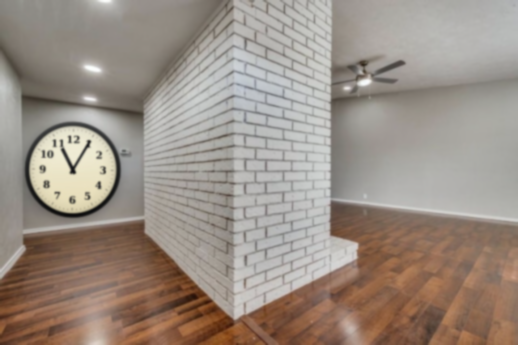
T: 11:05
